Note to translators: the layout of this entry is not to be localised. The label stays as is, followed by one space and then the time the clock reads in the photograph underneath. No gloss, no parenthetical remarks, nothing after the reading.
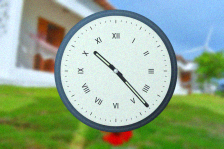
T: 10:23
